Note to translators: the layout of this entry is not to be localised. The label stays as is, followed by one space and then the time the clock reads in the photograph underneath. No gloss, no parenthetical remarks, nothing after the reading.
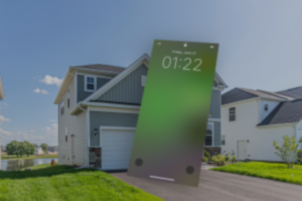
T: 1:22
